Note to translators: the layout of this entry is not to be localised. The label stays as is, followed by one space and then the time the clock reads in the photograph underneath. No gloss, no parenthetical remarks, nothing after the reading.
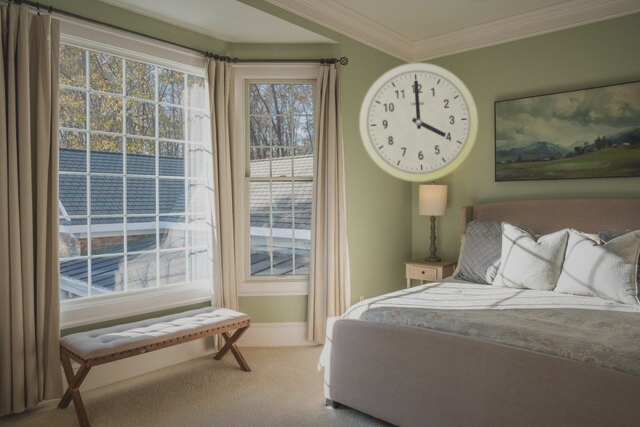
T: 4:00
